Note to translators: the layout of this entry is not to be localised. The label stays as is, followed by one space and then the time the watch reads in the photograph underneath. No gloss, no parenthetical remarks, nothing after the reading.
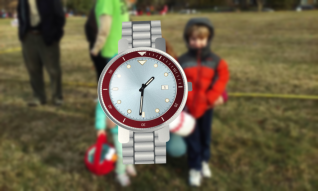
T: 1:31
